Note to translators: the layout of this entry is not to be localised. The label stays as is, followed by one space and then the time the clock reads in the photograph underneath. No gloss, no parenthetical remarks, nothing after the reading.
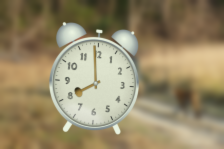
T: 7:59
